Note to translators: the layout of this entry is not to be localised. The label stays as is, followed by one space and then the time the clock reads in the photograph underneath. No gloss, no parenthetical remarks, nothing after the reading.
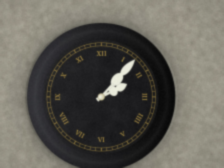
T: 2:07
